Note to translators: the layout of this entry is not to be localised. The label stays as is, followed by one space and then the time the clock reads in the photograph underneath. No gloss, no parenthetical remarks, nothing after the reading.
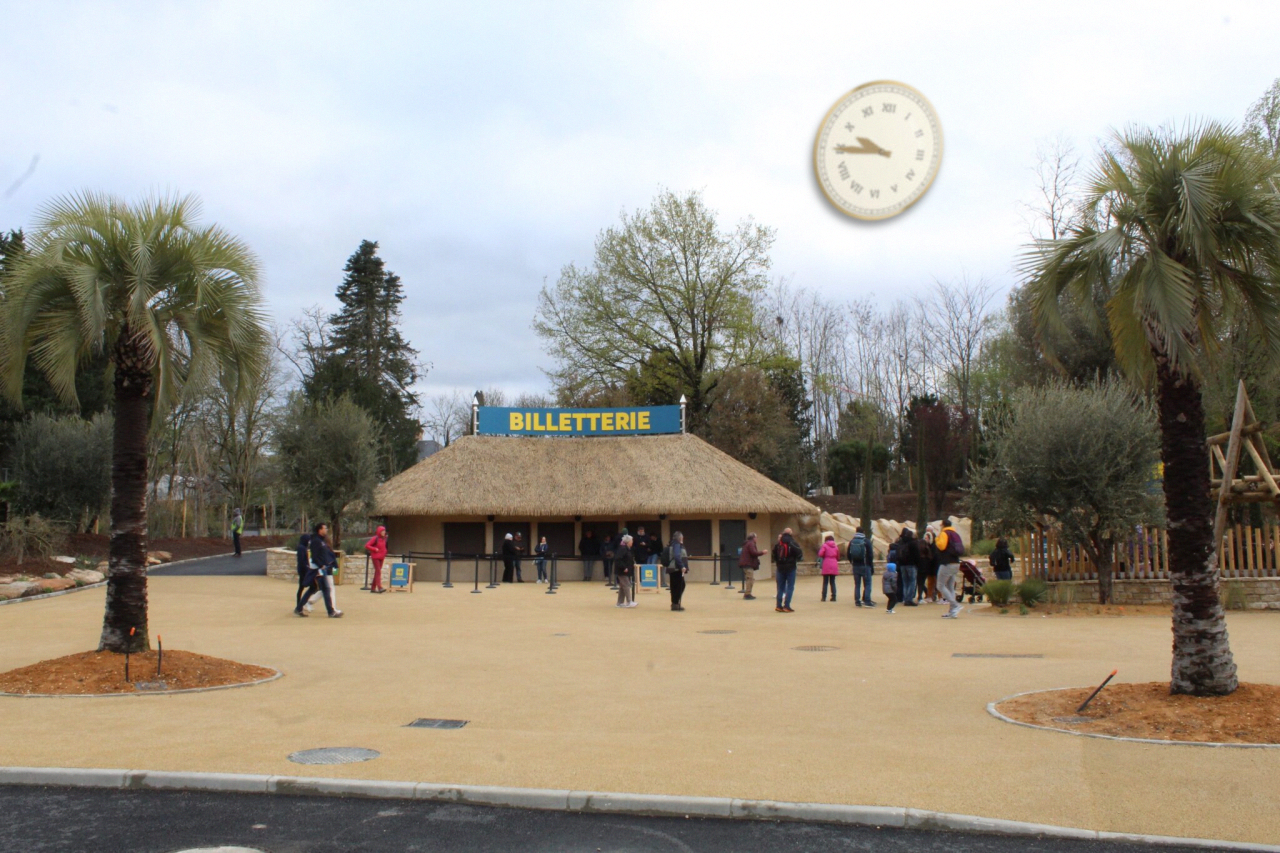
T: 9:45
